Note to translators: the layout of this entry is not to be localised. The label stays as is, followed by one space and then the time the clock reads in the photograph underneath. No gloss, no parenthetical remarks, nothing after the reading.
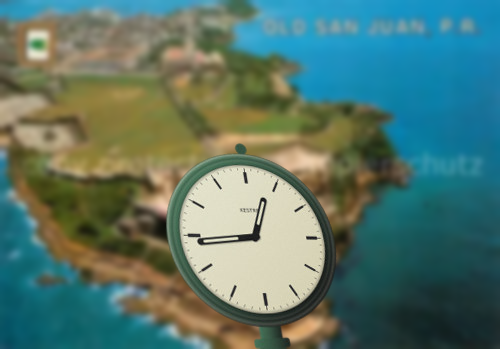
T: 12:44
